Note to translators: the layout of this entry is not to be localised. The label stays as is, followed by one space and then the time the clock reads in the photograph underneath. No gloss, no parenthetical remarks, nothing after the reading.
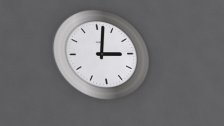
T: 3:02
